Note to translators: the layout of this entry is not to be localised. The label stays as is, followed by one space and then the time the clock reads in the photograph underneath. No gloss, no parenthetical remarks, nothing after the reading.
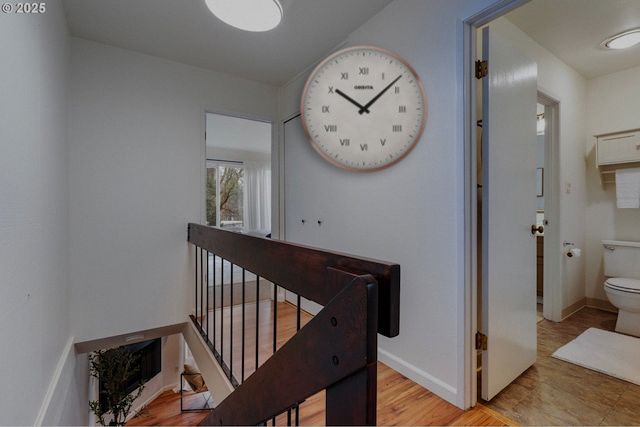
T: 10:08
